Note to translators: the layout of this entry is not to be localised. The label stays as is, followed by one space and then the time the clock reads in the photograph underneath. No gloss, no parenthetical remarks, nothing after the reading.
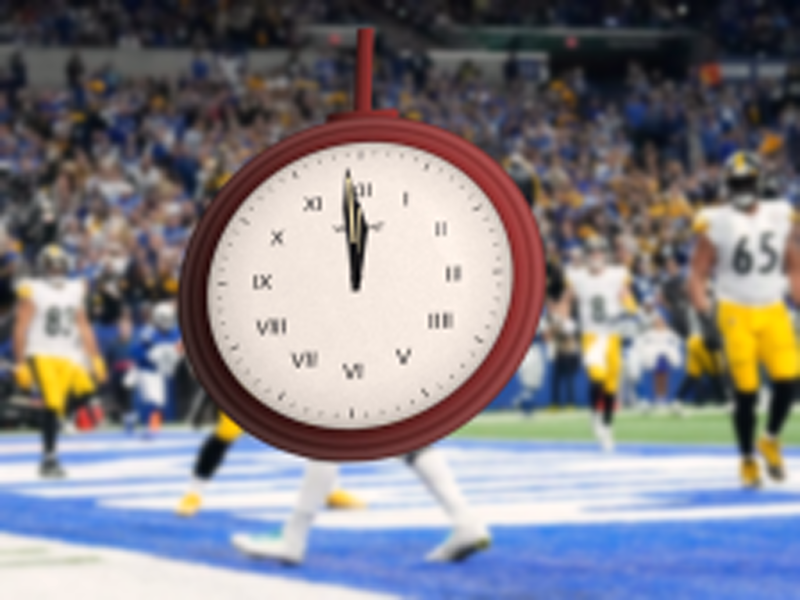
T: 11:59
